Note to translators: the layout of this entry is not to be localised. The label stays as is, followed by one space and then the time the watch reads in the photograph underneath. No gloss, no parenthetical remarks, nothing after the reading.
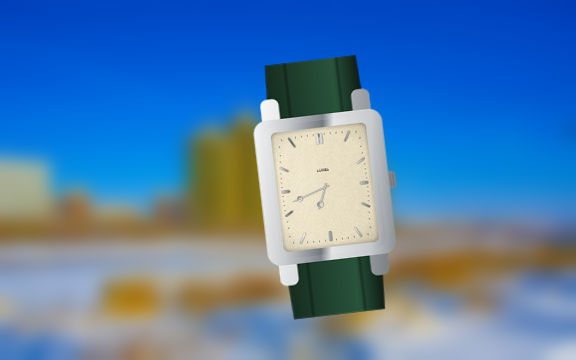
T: 6:42
